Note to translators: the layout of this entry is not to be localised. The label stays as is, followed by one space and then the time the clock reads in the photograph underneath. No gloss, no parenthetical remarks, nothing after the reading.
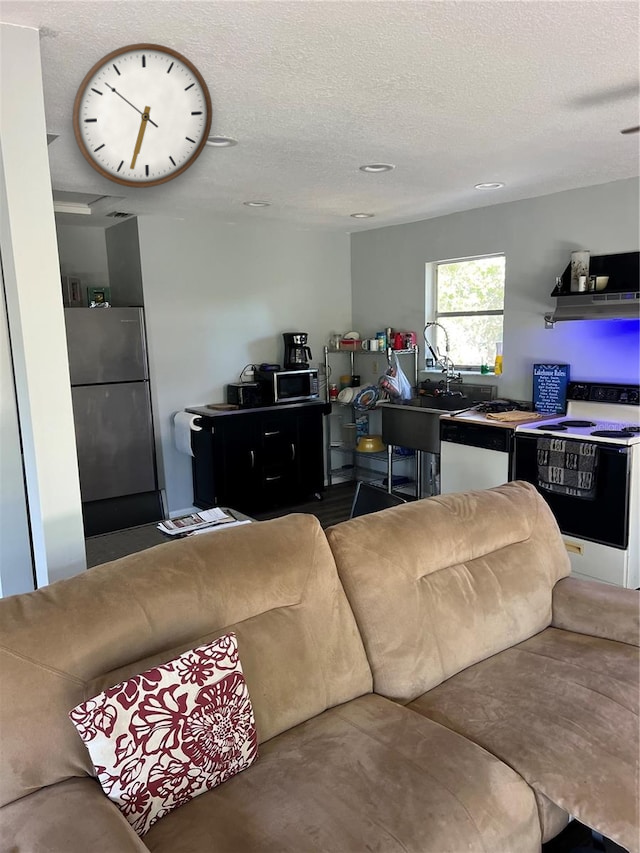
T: 6:32:52
